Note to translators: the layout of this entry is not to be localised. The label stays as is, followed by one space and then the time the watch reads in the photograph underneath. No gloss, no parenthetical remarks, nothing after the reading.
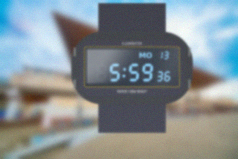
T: 5:59
